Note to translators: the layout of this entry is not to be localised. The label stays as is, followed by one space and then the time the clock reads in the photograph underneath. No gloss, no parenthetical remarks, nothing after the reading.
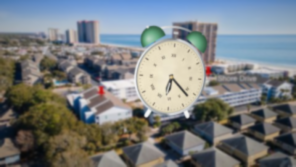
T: 6:22
